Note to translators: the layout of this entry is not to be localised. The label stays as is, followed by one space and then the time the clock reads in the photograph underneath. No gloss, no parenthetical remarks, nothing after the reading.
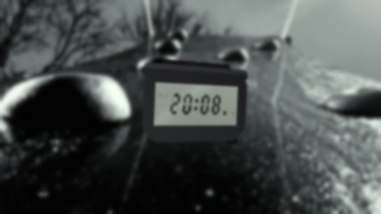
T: 20:08
